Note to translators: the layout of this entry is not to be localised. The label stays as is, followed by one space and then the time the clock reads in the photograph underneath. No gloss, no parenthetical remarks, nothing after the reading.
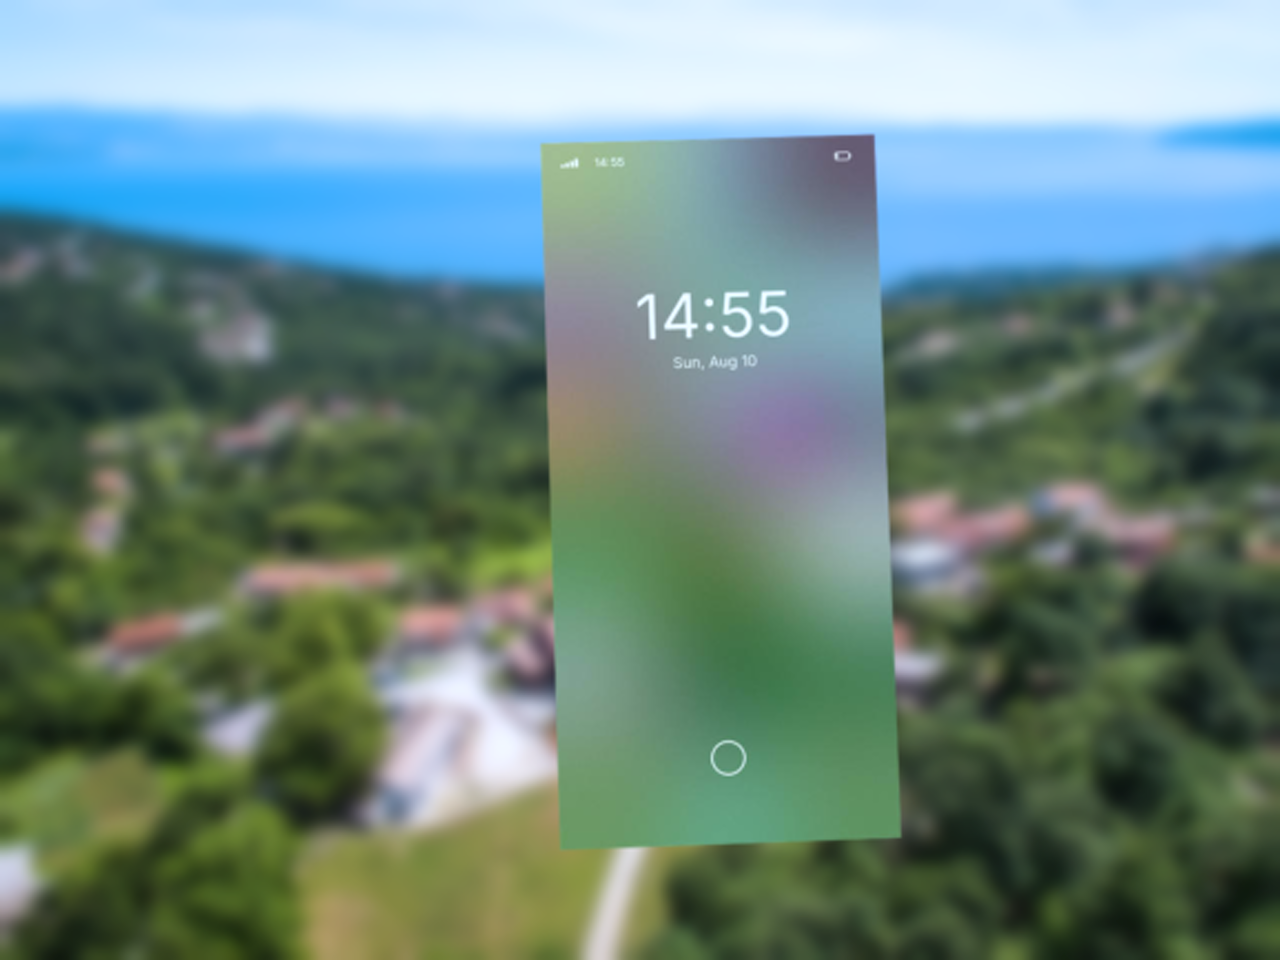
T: 14:55
